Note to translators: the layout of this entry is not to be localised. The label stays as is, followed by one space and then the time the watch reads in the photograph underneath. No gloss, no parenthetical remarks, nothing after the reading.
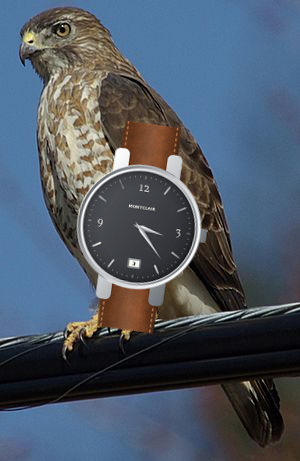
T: 3:23
